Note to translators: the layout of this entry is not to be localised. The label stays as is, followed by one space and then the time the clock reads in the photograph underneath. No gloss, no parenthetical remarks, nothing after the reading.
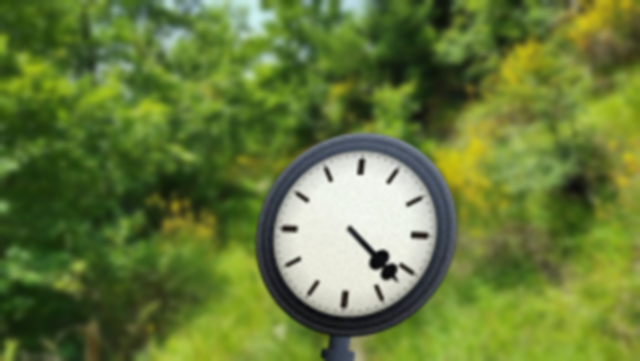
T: 4:22
